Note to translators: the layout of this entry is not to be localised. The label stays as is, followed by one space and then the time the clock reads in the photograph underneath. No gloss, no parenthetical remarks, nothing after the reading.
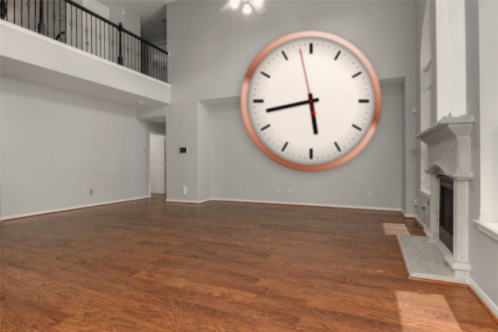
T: 5:42:58
